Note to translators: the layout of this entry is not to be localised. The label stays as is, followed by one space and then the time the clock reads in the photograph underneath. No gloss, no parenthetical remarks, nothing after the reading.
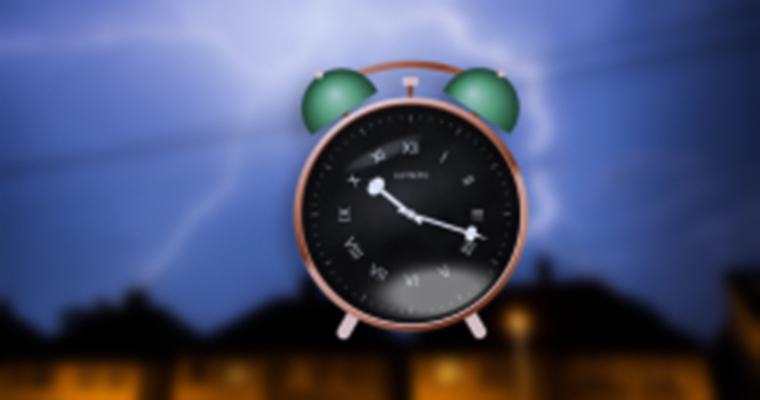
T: 10:18
